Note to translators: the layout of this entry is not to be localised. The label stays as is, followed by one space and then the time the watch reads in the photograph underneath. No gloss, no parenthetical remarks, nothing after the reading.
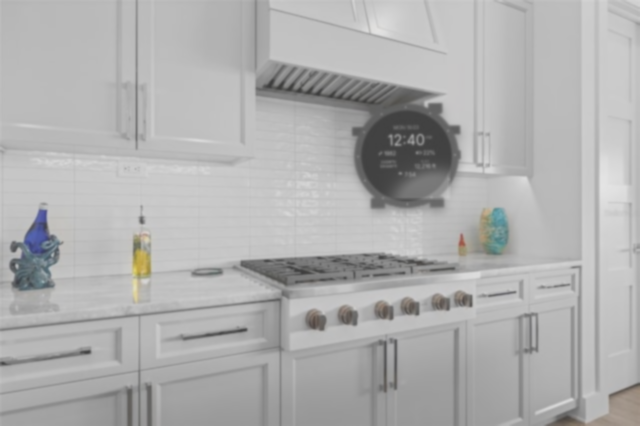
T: 12:40
